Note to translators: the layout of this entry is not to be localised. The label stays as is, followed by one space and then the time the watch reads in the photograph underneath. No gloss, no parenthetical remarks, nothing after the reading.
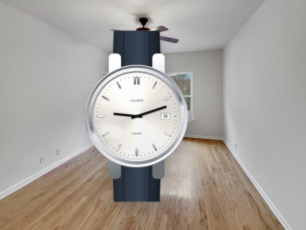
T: 9:12
